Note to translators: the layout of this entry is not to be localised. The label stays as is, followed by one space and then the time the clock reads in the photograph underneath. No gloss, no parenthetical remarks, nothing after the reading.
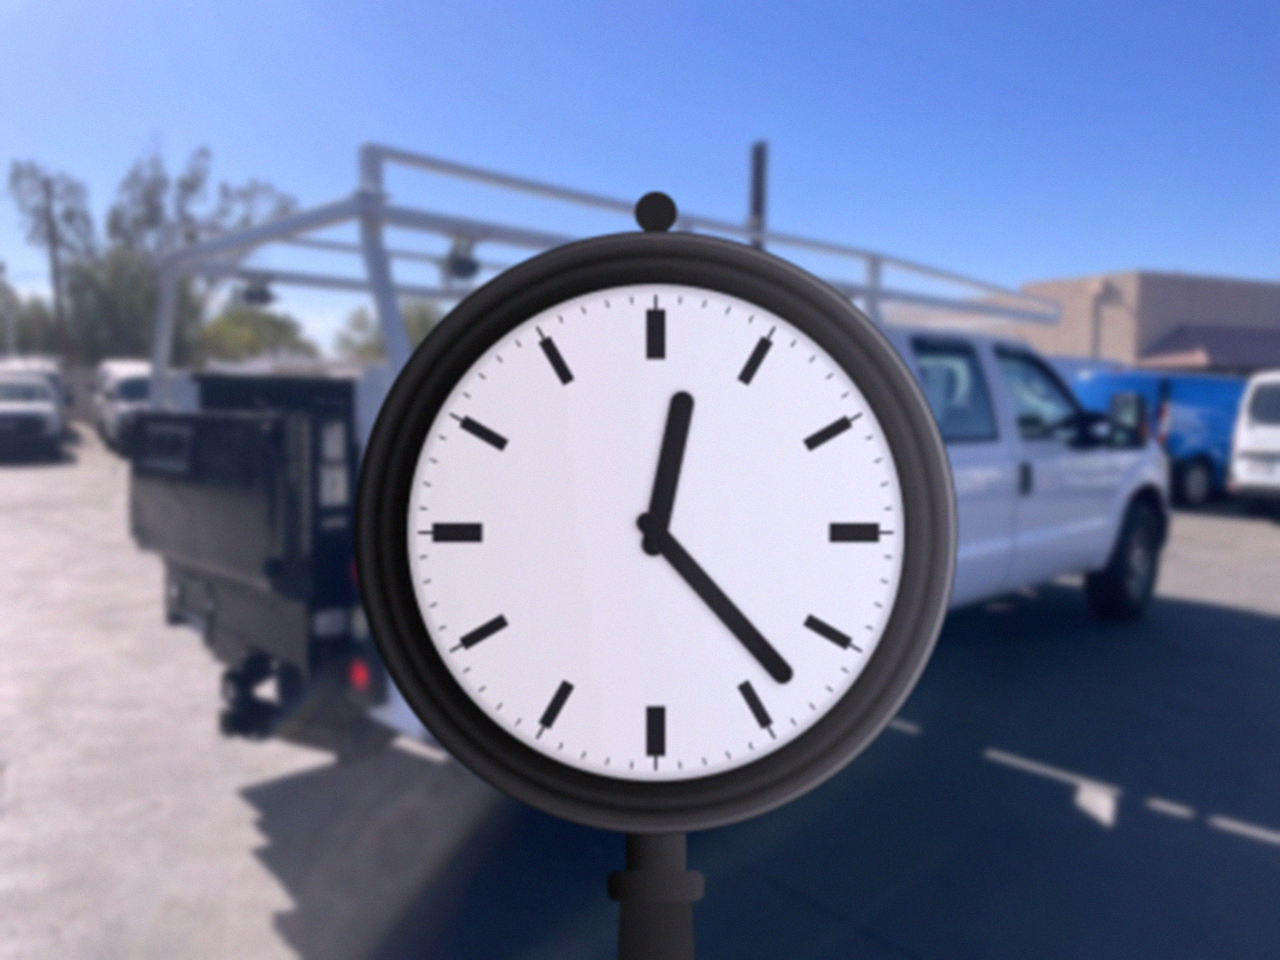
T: 12:23
